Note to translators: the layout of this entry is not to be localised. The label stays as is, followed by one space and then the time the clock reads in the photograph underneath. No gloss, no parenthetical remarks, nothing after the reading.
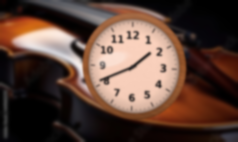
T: 1:41
